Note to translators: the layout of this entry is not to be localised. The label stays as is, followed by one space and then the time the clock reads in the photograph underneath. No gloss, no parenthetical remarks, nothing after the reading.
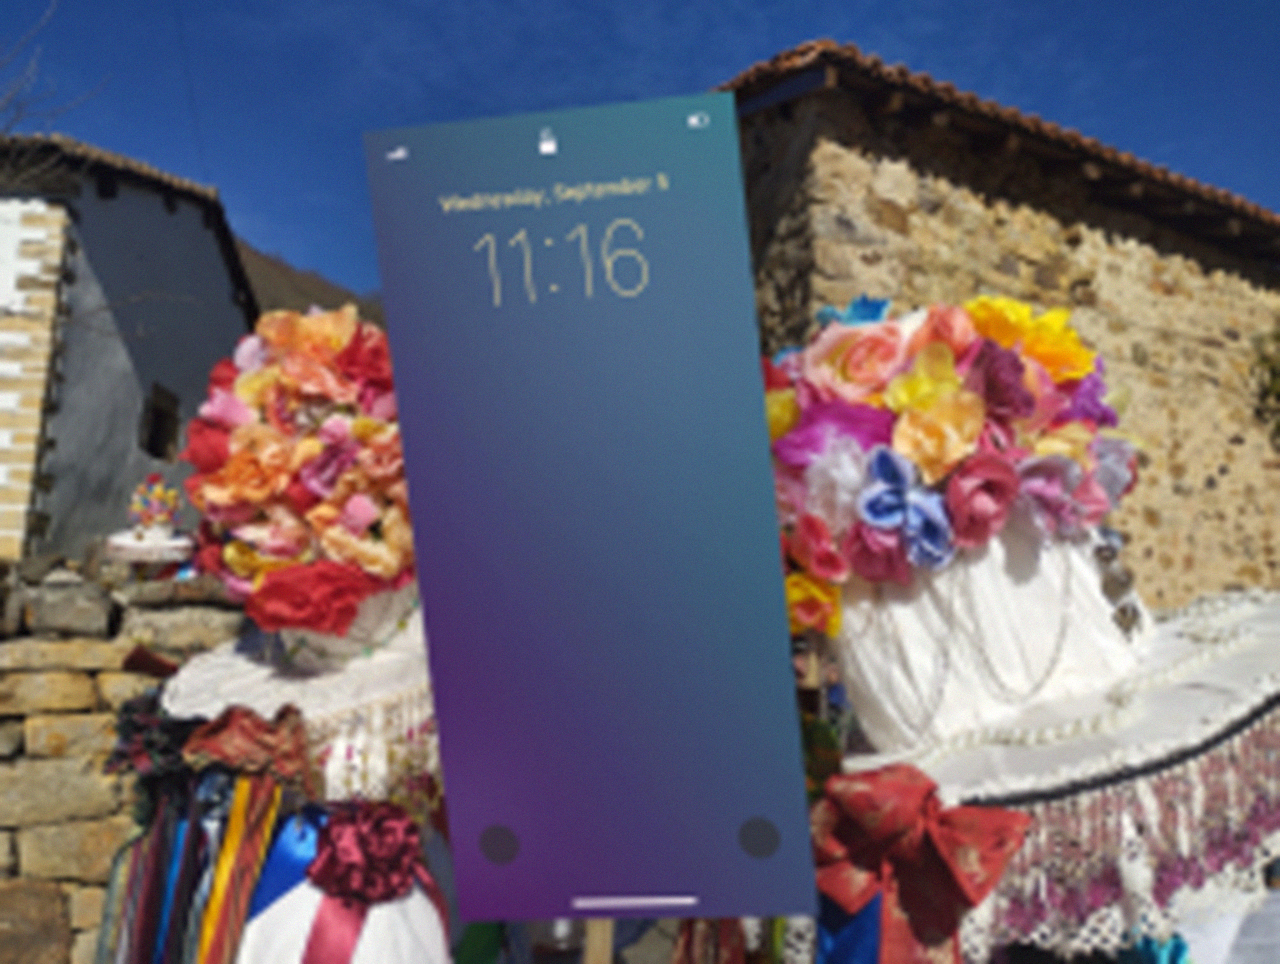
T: 11:16
